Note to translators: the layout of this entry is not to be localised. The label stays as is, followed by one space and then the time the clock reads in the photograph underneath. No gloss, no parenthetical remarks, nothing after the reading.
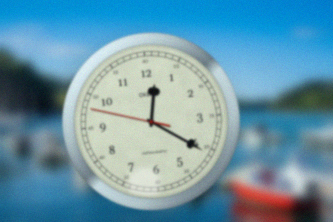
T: 12:20:48
